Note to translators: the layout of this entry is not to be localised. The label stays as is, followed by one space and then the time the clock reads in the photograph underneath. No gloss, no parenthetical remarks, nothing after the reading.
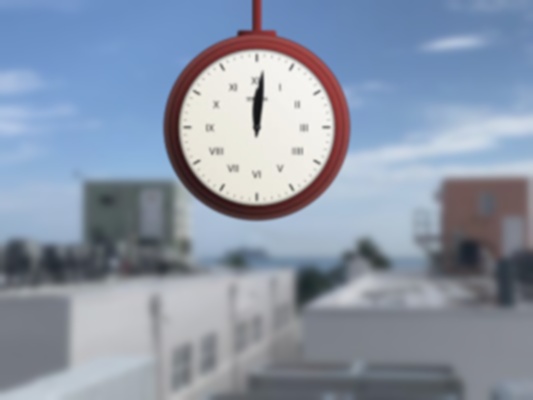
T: 12:01
